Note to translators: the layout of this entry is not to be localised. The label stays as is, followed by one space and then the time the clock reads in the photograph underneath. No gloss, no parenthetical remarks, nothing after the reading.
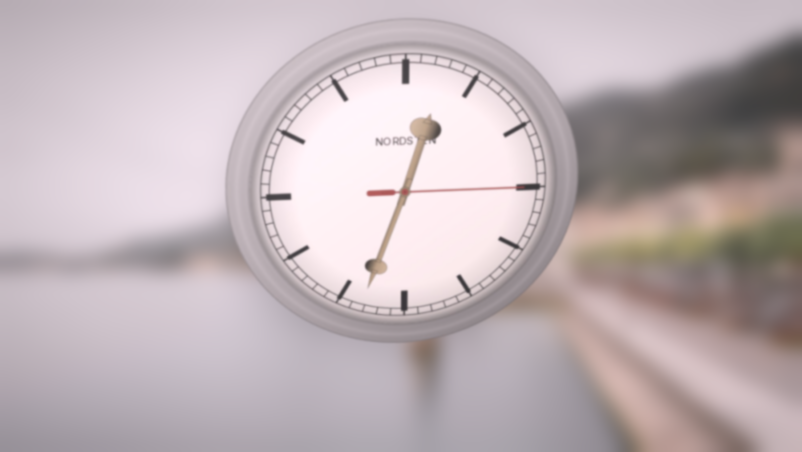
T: 12:33:15
